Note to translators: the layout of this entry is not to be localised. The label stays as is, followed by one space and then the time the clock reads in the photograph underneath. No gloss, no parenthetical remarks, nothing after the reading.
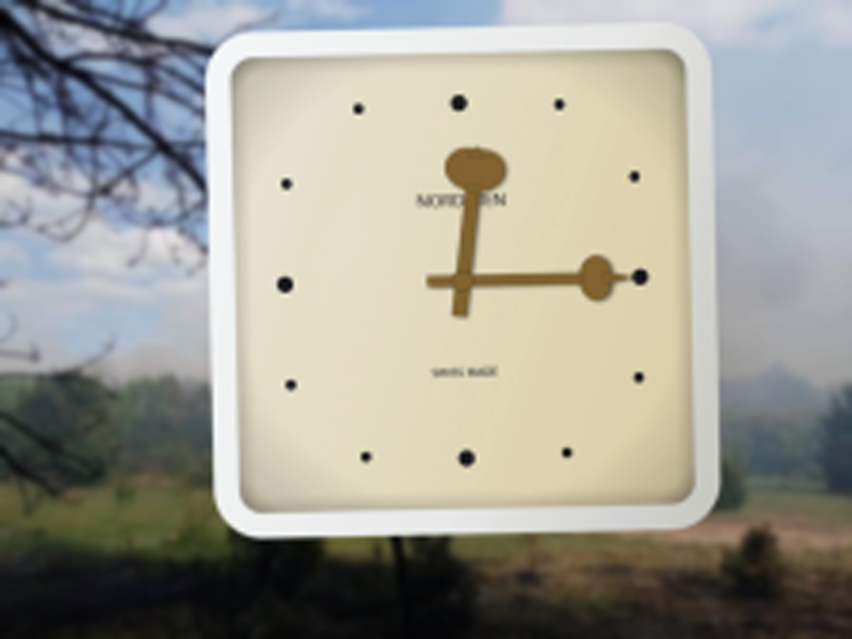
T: 12:15
